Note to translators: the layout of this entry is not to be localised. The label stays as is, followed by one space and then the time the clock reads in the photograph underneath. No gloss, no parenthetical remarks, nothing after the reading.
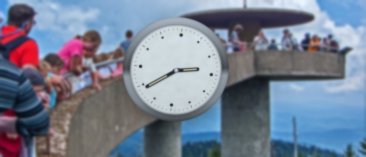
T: 2:39
